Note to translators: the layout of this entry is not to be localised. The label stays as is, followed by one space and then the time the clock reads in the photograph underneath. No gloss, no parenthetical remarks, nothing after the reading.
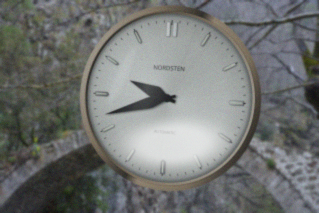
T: 9:42
